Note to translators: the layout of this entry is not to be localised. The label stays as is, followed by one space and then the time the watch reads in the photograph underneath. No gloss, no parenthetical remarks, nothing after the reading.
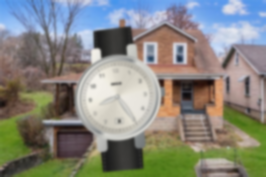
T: 8:25
